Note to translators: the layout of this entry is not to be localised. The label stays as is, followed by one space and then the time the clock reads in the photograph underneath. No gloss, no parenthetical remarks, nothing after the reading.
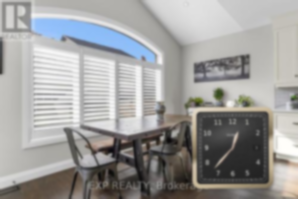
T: 12:37
